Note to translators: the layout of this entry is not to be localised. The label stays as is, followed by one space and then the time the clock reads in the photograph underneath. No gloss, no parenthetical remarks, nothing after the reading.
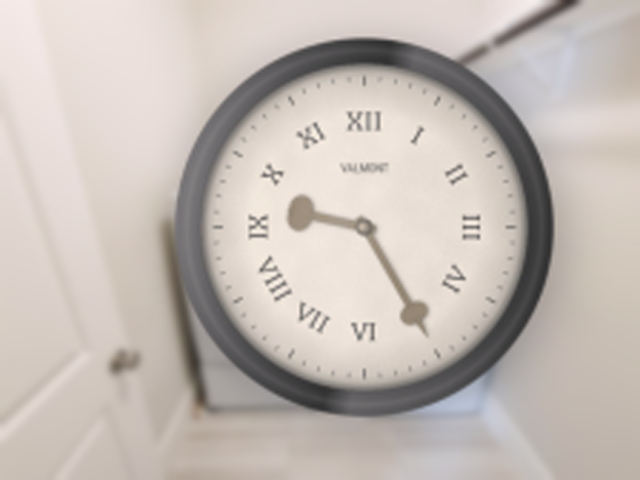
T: 9:25
